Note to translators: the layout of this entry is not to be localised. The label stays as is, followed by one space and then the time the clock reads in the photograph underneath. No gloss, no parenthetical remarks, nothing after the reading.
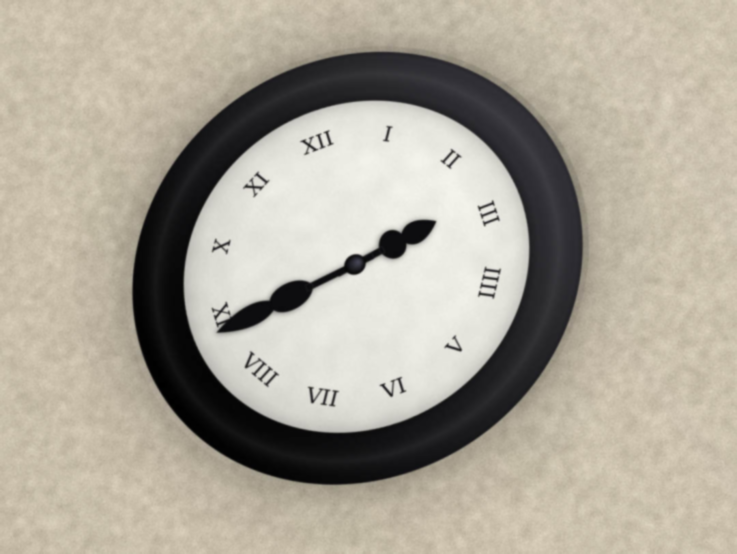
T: 2:44
